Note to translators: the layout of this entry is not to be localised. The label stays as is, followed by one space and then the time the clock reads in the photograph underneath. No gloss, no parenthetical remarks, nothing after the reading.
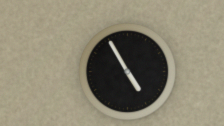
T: 4:55
